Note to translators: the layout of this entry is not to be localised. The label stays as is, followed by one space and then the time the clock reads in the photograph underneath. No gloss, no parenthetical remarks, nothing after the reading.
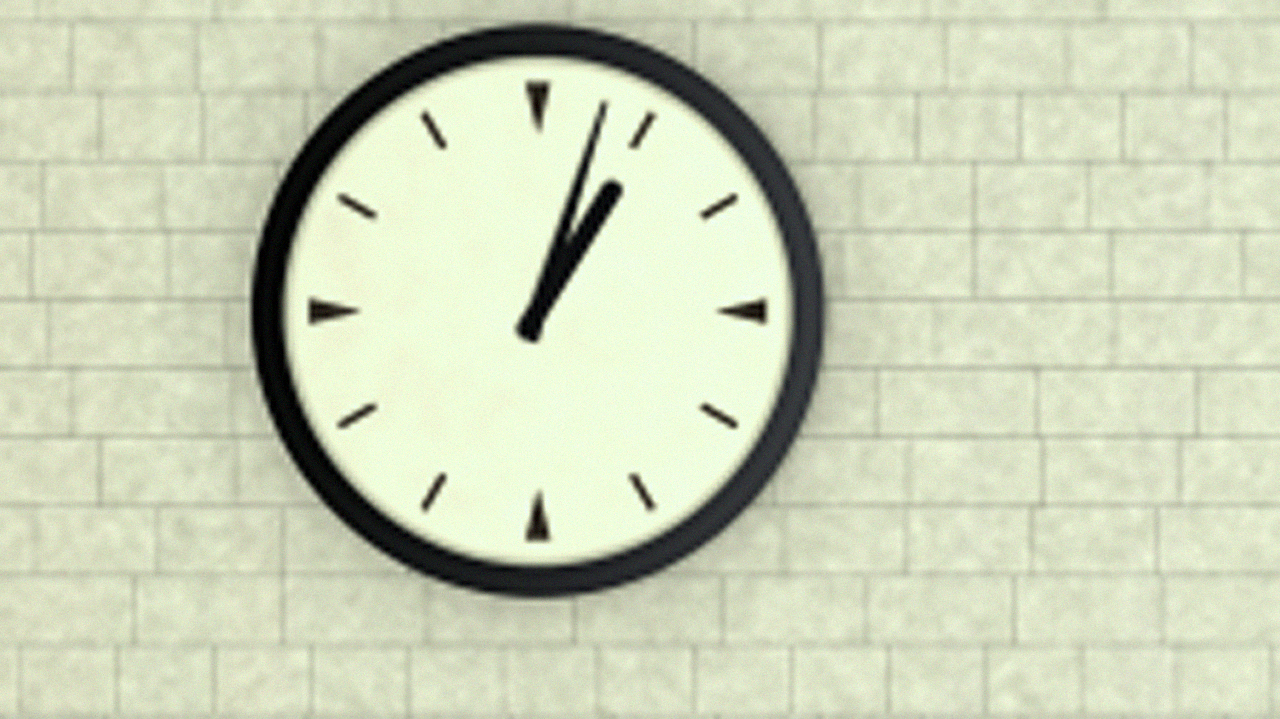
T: 1:03
